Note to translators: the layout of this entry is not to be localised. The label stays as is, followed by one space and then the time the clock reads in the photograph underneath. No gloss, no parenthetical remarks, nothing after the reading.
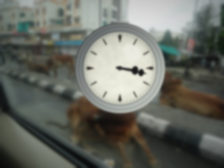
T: 3:17
